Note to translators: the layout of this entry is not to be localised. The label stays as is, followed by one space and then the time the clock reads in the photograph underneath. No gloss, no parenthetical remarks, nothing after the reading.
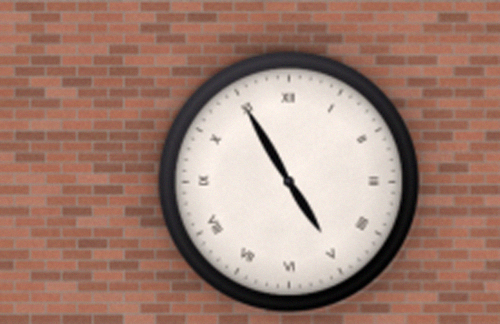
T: 4:55
